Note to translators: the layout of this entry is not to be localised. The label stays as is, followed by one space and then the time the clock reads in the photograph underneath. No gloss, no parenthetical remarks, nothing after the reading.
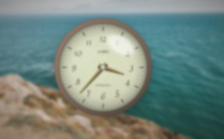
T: 3:37
